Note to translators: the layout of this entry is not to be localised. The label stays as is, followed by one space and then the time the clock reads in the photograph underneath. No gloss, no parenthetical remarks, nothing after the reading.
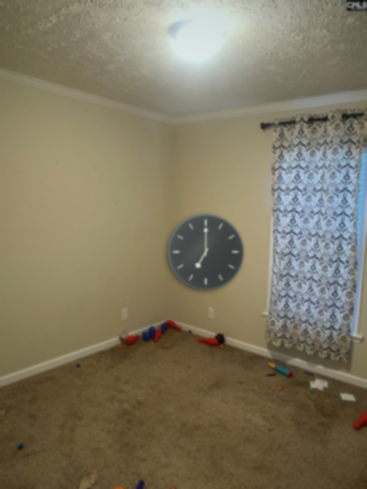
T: 7:00
